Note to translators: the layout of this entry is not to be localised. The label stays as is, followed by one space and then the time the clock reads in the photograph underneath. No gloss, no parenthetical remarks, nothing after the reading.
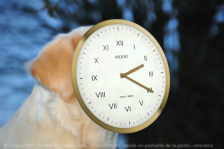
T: 2:20
